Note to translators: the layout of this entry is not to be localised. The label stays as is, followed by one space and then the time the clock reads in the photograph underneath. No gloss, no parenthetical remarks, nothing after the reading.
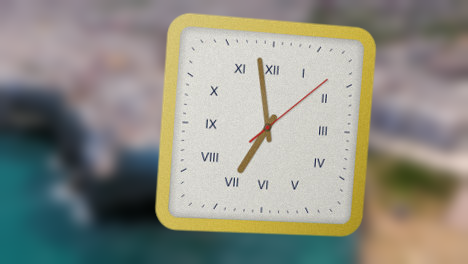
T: 6:58:08
